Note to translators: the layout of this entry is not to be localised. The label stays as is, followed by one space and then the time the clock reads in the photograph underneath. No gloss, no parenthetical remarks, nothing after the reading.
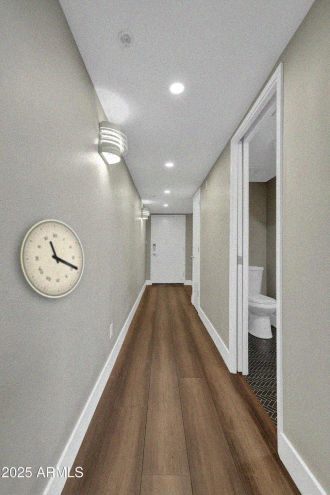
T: 11:19
